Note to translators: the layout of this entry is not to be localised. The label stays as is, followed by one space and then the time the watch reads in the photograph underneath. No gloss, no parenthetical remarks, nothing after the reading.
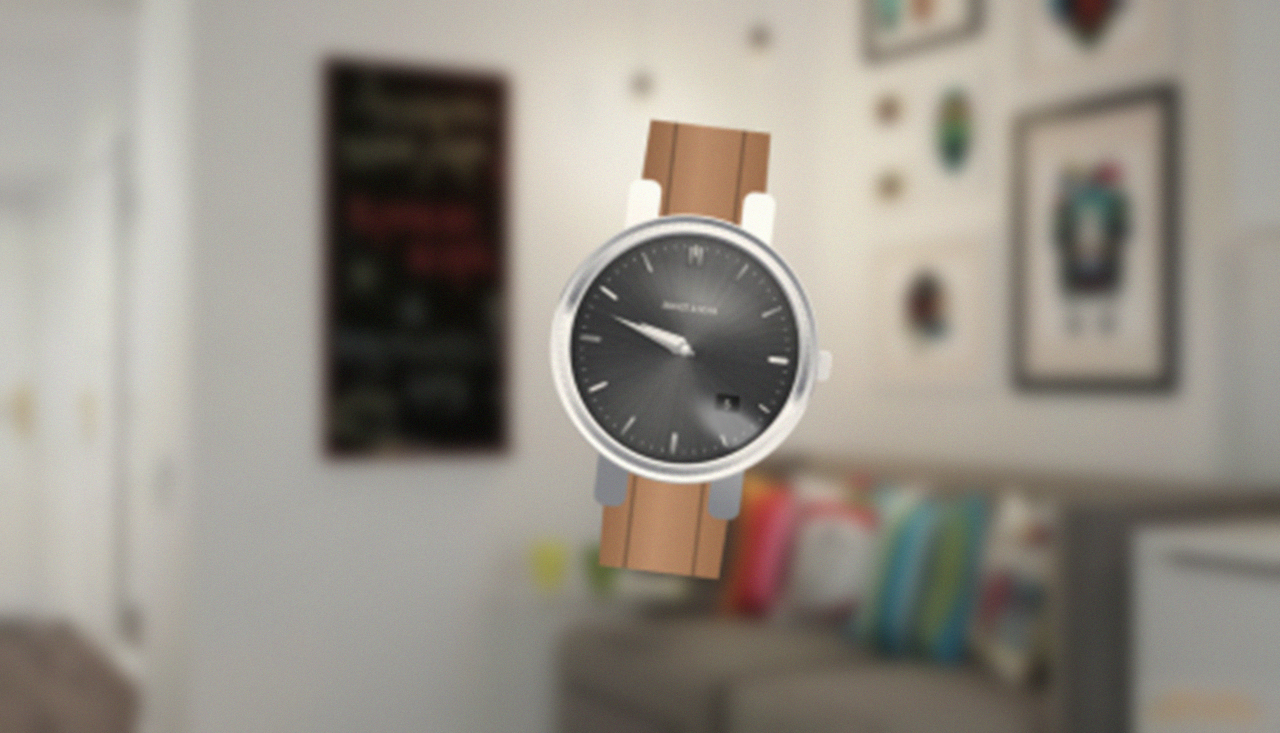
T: 9:48
